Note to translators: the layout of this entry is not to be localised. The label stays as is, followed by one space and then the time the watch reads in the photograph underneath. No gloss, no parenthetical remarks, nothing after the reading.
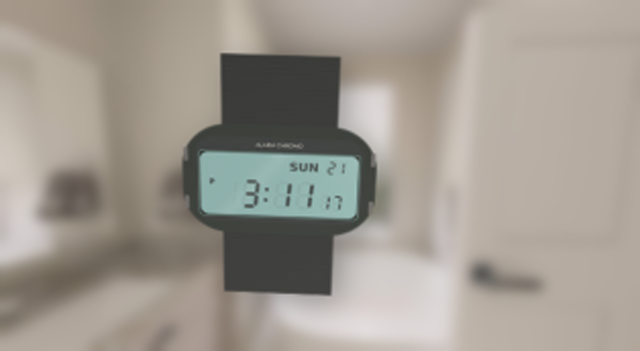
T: 3:11:17
